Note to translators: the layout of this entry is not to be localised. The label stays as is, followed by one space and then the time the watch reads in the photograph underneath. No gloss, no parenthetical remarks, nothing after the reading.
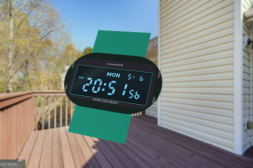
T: 20:51:56
